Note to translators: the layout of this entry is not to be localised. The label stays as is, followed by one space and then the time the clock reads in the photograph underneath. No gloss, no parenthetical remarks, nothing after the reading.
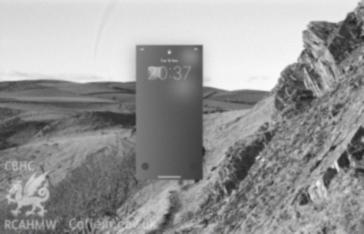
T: 20:37
